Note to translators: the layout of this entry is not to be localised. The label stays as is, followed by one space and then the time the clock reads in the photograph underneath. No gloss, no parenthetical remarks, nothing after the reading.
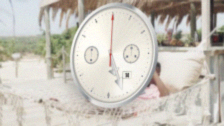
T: 5:26
